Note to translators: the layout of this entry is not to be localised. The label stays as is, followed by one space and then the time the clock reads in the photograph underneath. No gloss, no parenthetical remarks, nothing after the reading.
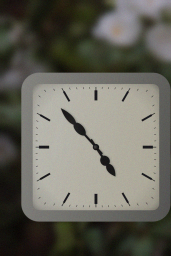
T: 4:53
